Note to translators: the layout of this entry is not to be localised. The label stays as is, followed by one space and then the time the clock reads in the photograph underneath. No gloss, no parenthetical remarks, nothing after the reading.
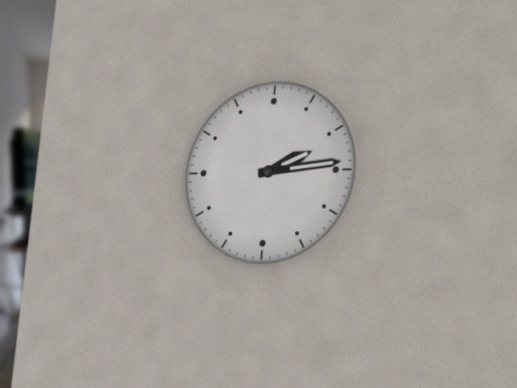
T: 2:14
